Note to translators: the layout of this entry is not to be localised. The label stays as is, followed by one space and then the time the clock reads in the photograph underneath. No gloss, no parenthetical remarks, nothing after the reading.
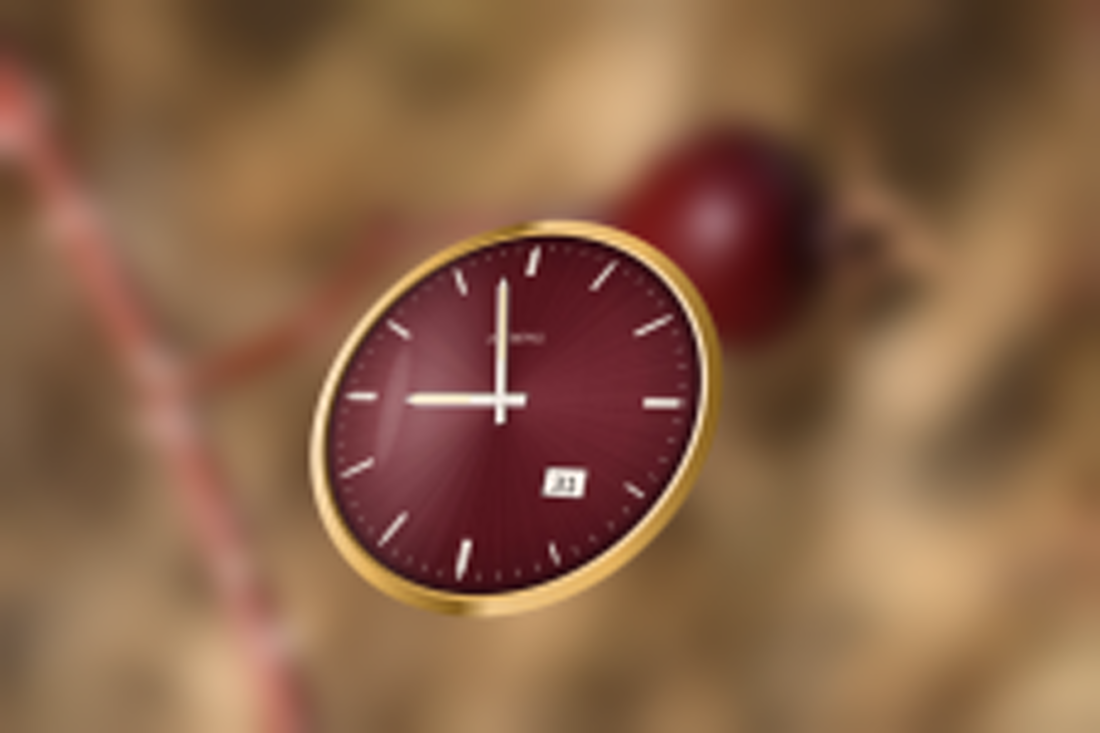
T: 8:58
